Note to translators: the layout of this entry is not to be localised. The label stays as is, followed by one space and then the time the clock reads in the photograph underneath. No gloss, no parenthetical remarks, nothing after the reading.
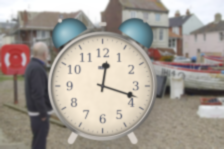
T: 12:18
